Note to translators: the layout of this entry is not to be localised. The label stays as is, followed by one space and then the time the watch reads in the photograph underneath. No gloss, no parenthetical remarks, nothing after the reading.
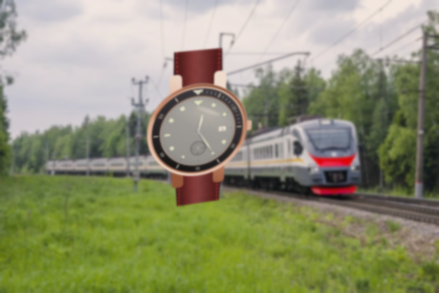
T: 12:25
